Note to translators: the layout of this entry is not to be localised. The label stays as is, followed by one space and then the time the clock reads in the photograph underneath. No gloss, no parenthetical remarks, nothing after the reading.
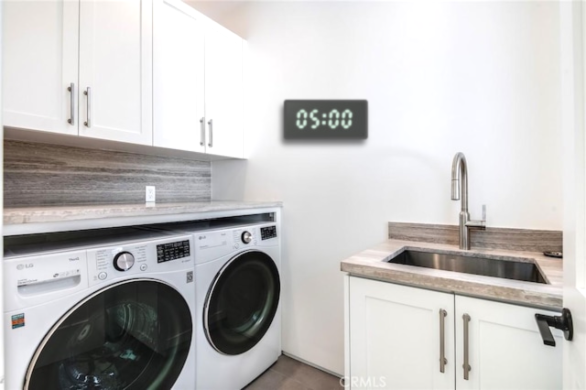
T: 5:00
